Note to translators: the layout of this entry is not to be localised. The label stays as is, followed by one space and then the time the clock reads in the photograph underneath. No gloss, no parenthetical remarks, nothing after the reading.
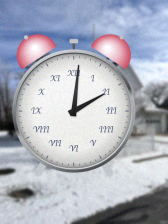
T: 2:01
